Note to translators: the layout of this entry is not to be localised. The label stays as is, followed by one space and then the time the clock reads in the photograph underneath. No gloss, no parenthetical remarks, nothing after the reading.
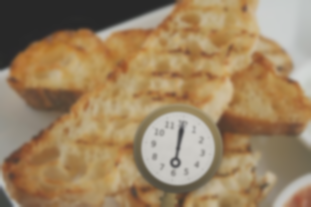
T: 6:00
